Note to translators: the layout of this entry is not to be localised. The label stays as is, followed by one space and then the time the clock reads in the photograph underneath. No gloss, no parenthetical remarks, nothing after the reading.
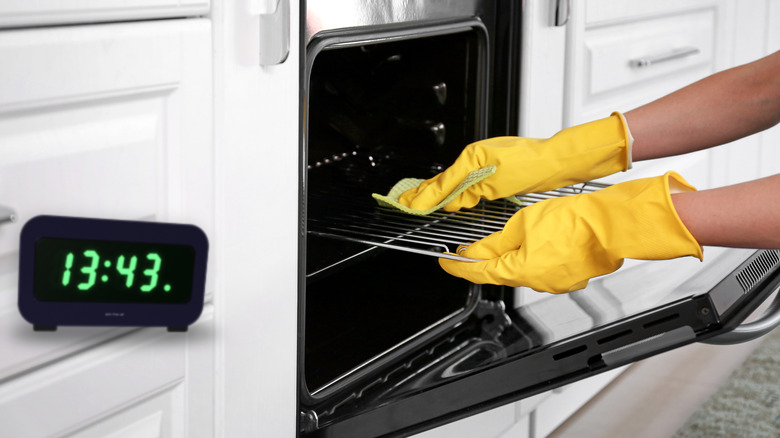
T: 13:43
